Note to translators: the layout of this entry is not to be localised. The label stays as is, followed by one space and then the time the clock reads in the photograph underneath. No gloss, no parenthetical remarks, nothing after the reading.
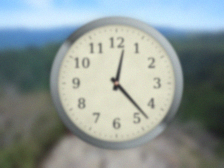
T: 12:23
